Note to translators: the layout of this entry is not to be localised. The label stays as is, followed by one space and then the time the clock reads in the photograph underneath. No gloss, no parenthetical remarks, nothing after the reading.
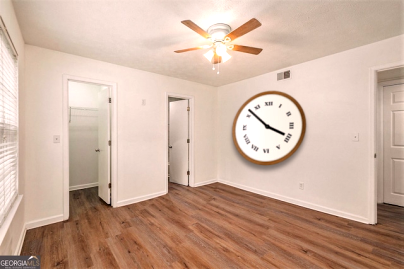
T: 3:52
